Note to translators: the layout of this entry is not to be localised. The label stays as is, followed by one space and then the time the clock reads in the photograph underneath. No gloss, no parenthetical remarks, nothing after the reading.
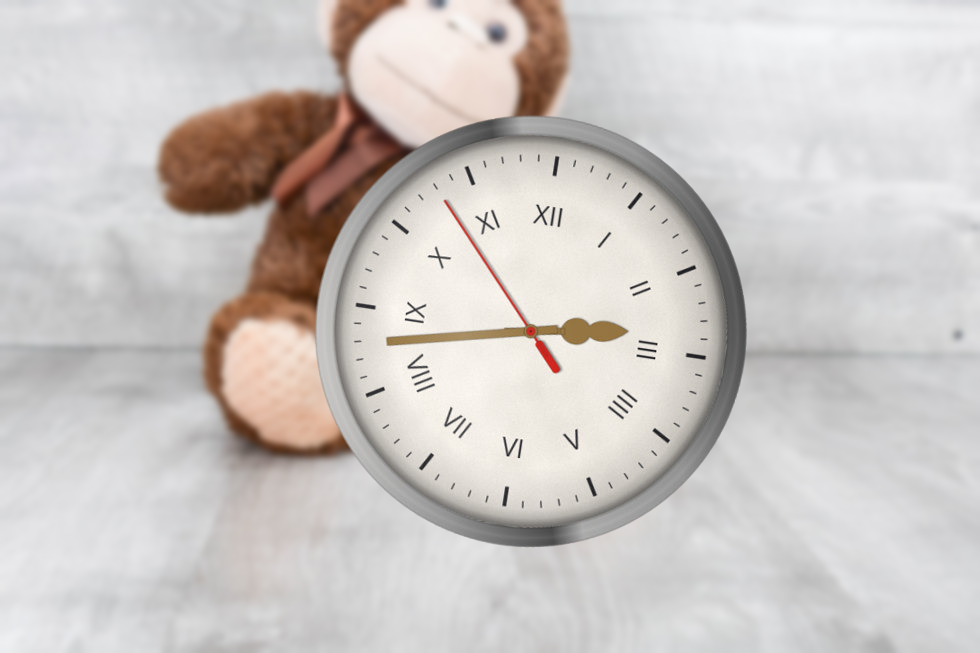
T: 2:42:53
